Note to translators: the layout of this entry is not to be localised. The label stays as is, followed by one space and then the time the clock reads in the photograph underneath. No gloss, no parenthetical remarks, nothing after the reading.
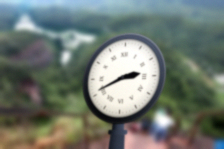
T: 2:41
